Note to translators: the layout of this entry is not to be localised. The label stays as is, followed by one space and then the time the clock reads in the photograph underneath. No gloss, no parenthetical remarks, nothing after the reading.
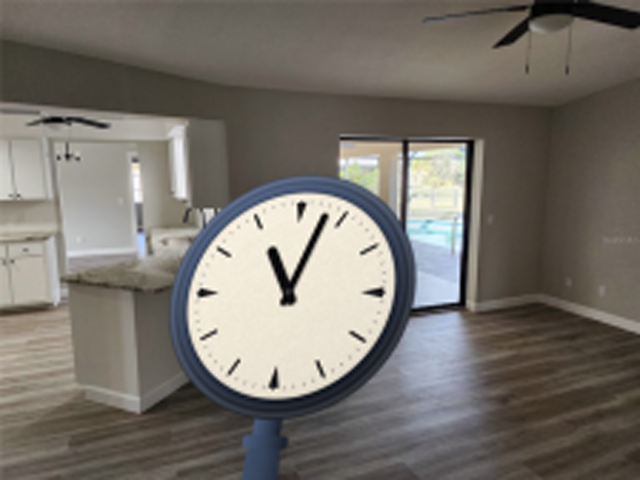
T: 11:03
